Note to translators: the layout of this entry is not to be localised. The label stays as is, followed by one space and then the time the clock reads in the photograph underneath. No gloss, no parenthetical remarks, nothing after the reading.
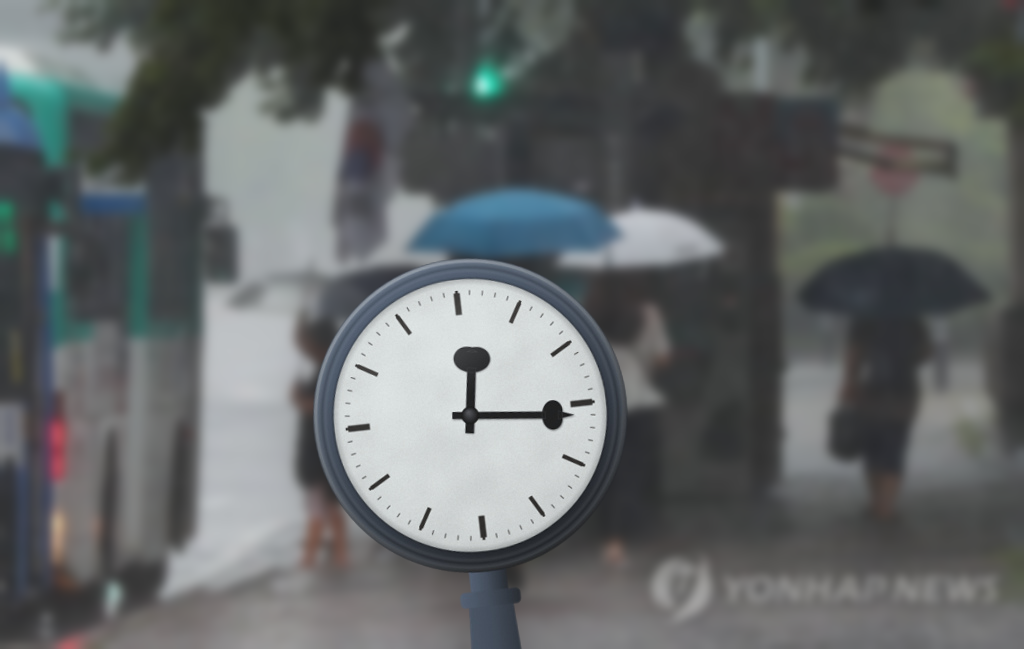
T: 12:16
